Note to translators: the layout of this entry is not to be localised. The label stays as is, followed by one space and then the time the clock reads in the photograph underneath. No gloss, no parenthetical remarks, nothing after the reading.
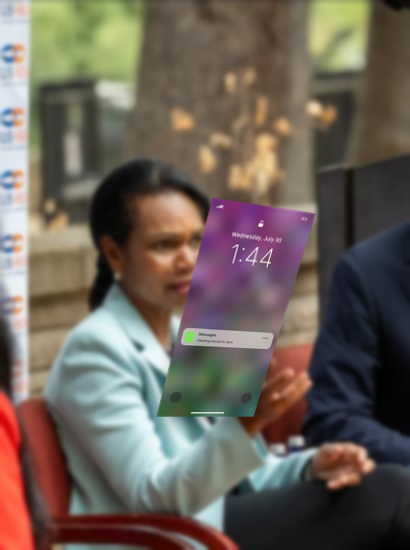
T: 1:44
